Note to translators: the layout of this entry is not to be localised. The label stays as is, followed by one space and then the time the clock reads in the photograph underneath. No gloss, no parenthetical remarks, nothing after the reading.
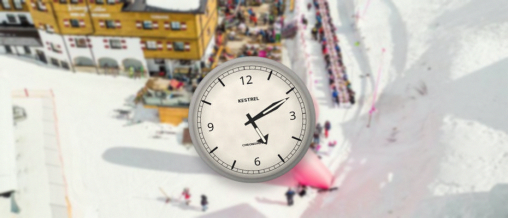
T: 5:11
